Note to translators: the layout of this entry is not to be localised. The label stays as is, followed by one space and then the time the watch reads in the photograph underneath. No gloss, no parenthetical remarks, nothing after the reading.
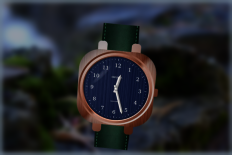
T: 12:27
